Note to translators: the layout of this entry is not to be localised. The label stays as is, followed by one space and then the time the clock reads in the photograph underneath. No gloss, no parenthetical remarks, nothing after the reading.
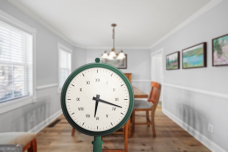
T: 6:18
